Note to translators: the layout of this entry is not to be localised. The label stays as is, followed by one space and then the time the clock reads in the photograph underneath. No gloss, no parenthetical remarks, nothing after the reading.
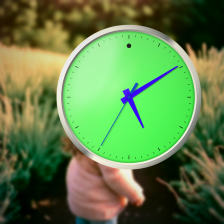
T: 5:09:35
